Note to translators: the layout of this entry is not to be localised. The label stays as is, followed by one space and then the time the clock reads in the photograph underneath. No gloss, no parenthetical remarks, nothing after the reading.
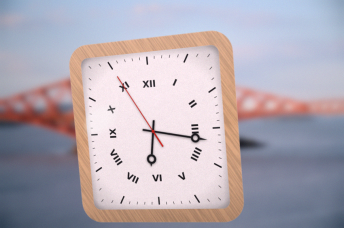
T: 6:16:55
